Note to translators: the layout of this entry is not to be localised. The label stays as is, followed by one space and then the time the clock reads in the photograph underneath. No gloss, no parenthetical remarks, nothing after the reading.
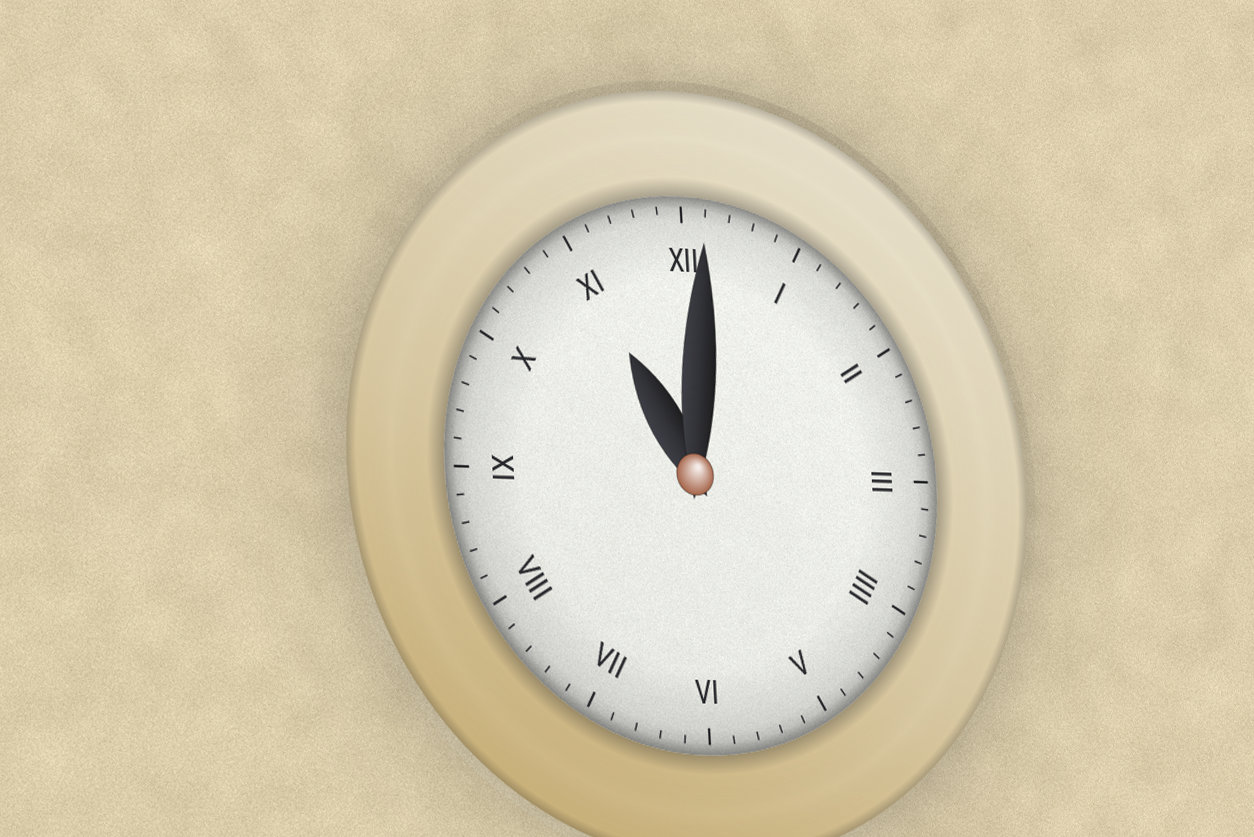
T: 11:01
